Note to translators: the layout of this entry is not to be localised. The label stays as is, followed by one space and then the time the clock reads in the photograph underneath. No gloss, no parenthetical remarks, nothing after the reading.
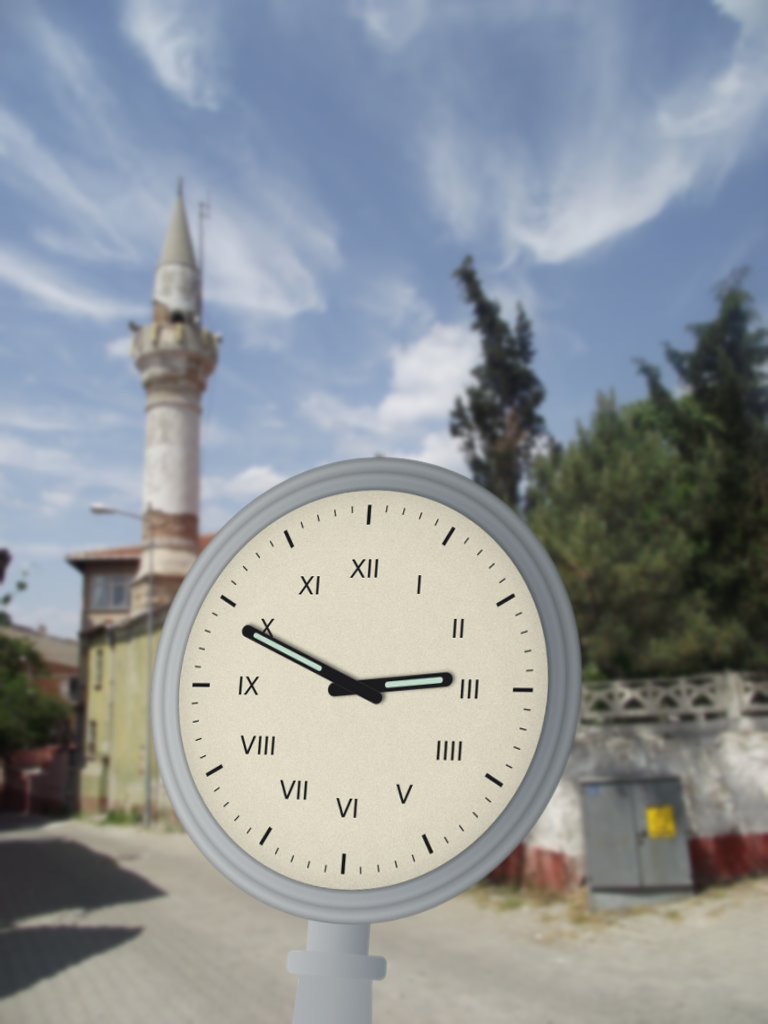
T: 2:49
